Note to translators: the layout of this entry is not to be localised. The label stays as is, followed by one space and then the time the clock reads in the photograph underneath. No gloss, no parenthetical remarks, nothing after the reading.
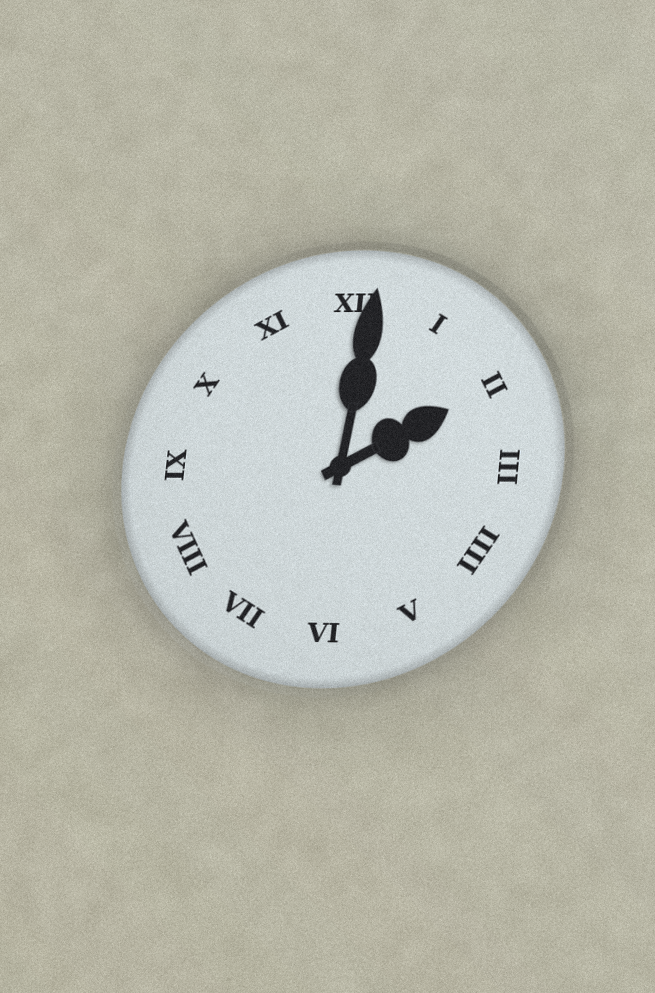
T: 2:01
